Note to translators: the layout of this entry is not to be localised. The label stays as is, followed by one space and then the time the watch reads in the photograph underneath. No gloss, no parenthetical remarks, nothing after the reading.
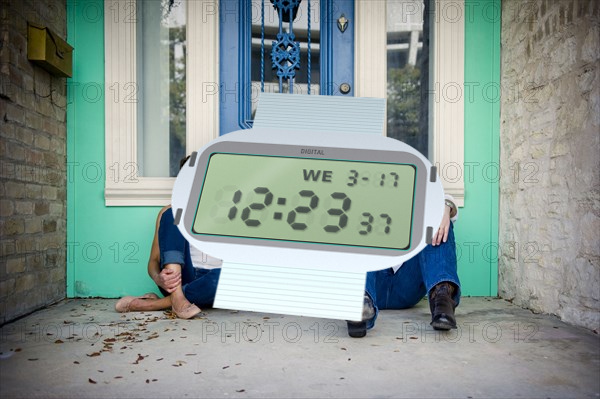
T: 12:23:37
